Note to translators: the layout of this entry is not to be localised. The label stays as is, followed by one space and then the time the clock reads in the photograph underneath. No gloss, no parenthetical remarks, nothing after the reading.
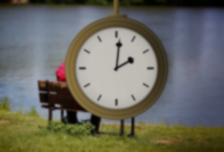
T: 2:01
